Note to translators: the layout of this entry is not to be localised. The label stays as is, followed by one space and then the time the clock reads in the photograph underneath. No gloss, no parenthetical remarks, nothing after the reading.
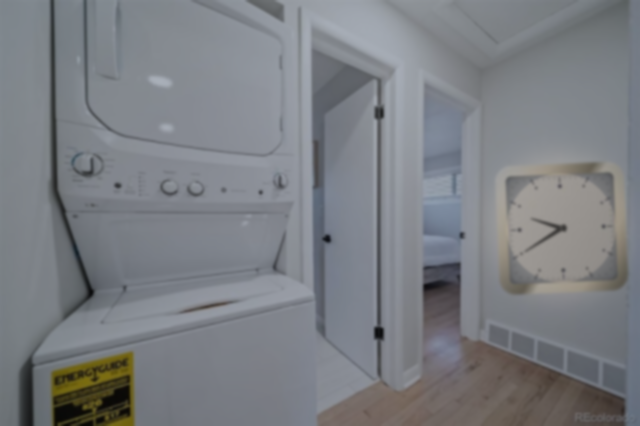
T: 9:40
